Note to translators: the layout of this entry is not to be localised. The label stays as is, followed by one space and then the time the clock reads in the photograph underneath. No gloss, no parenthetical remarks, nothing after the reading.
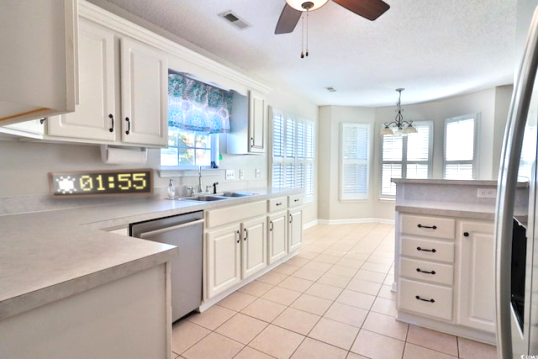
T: 1:55
